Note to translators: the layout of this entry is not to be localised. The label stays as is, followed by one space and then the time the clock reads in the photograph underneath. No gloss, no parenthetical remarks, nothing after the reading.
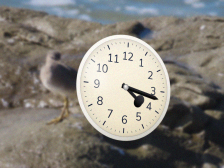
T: 4:17
